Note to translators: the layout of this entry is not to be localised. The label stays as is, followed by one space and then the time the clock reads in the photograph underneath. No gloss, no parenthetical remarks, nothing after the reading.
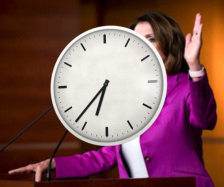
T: 6:37
